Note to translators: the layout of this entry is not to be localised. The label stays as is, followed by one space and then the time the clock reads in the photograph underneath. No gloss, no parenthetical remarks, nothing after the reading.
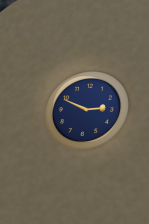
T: 2:49
